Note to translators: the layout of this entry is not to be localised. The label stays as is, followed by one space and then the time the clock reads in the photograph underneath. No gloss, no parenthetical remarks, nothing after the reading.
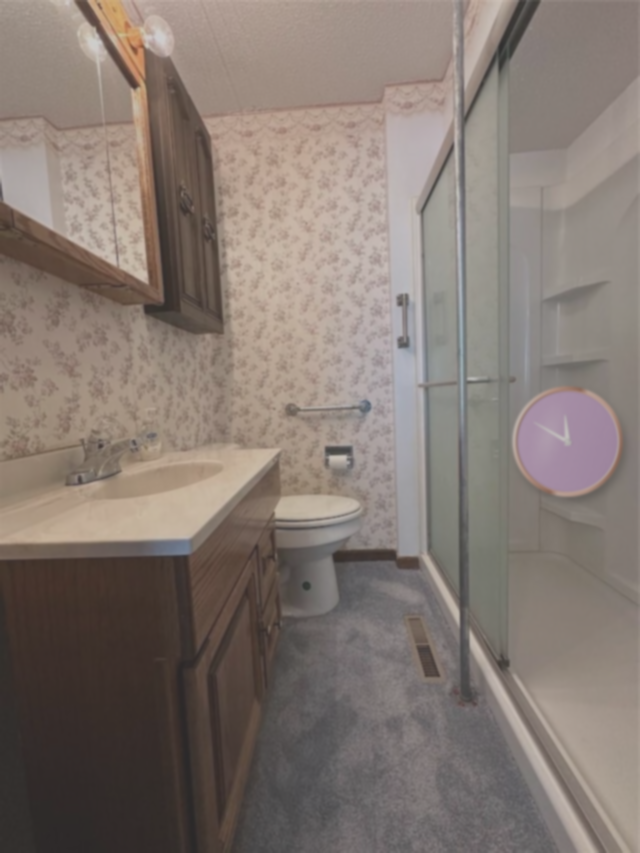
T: 11:50
